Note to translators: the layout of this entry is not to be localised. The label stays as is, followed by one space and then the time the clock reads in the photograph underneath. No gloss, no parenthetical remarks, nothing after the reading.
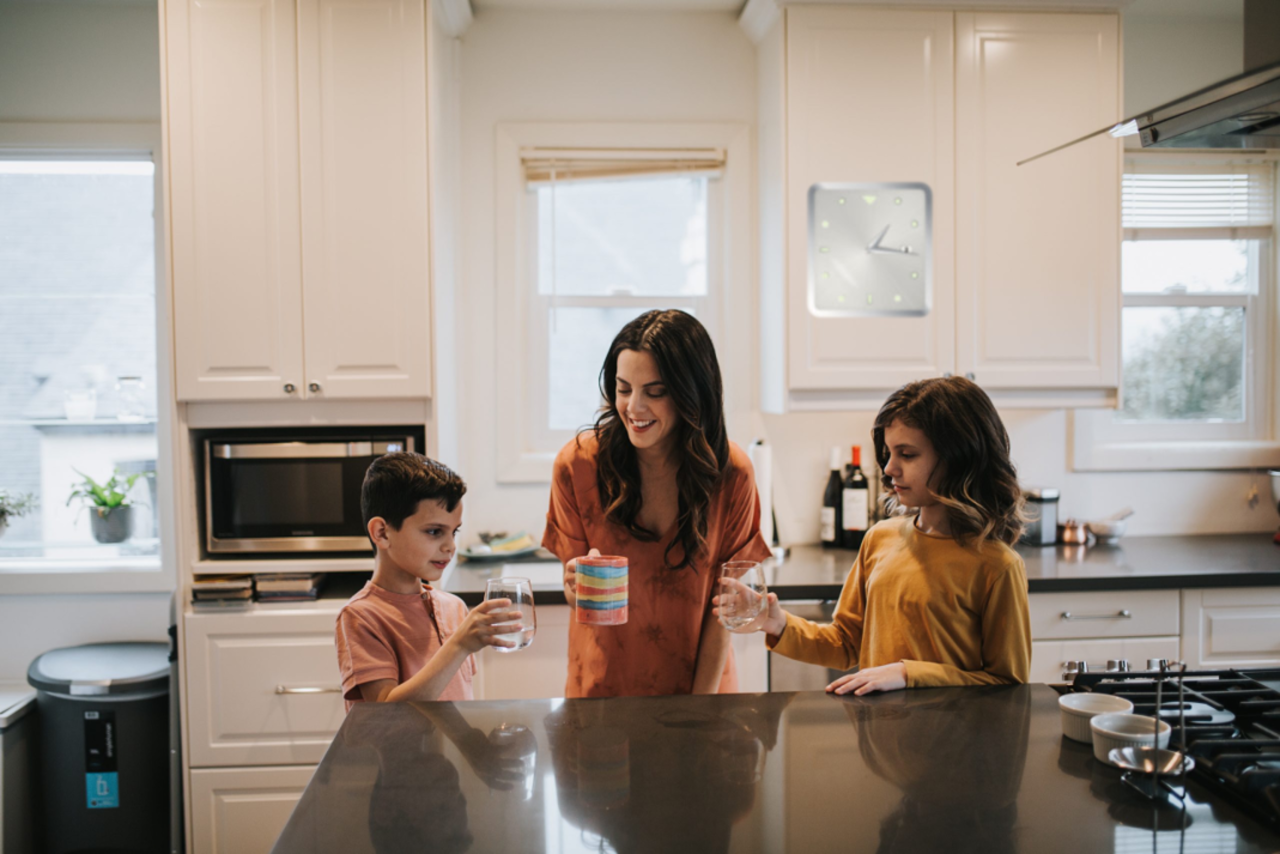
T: 1:16
